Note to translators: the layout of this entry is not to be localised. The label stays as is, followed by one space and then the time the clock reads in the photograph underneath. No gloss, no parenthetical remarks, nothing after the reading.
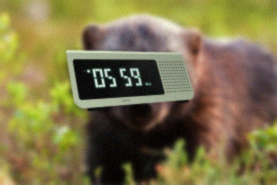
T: 5:59
